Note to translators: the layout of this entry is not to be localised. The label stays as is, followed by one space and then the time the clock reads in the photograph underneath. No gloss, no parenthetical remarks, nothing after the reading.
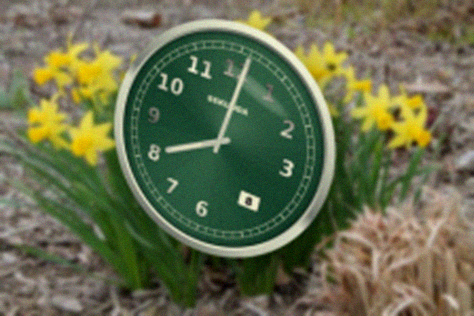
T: 8:01
